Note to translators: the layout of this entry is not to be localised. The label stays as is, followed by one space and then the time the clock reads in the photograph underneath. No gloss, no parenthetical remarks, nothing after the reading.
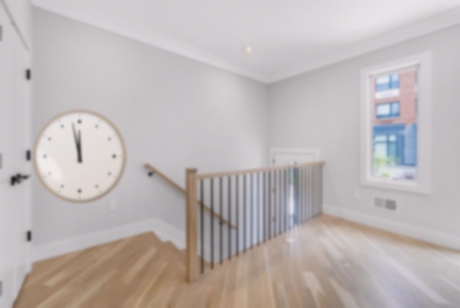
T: 11:58
